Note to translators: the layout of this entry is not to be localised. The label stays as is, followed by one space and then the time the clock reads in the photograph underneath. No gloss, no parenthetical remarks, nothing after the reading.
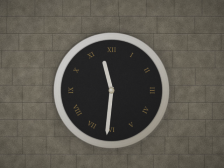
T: 11:31
